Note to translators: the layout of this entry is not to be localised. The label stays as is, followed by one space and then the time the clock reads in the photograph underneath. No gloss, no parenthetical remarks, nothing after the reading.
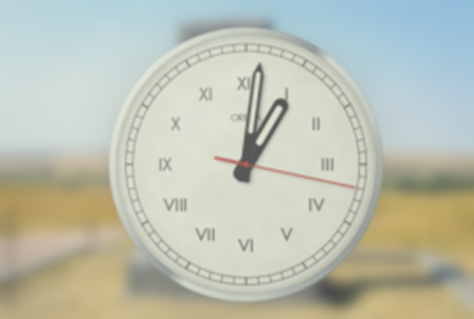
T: 1:01:17
